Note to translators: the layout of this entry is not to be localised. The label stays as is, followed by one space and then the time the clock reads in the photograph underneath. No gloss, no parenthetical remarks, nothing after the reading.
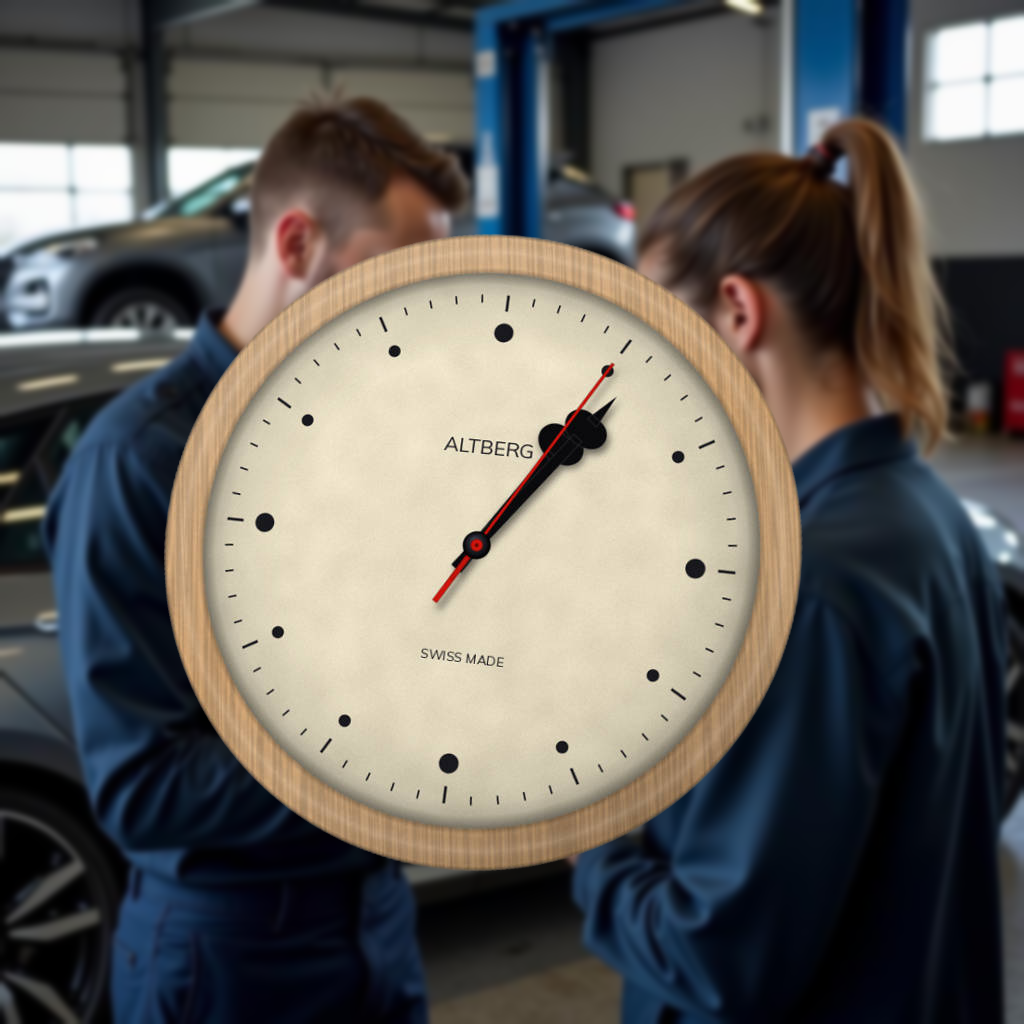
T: 1:06:05
